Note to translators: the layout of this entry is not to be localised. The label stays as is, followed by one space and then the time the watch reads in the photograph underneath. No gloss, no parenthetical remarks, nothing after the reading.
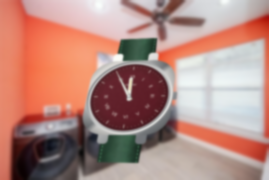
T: 11:55
